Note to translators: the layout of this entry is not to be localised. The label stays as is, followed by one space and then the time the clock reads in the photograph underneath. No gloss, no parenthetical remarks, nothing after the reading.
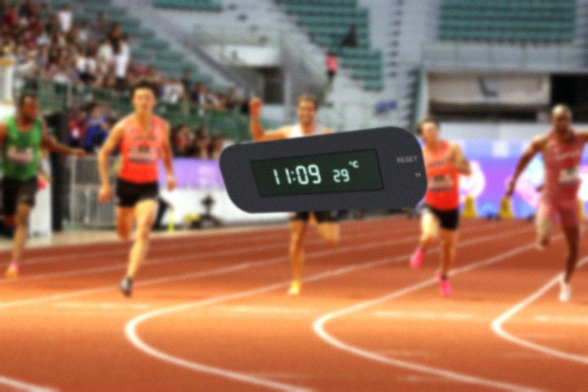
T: 11:09
